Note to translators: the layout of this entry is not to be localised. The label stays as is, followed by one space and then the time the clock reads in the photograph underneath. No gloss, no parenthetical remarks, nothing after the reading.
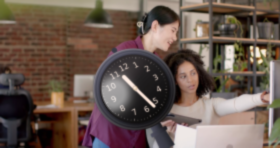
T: 11:27
